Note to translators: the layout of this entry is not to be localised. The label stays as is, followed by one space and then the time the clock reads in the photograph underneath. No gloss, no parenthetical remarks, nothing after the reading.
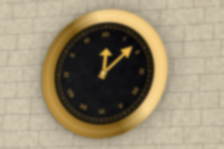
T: 12:08
